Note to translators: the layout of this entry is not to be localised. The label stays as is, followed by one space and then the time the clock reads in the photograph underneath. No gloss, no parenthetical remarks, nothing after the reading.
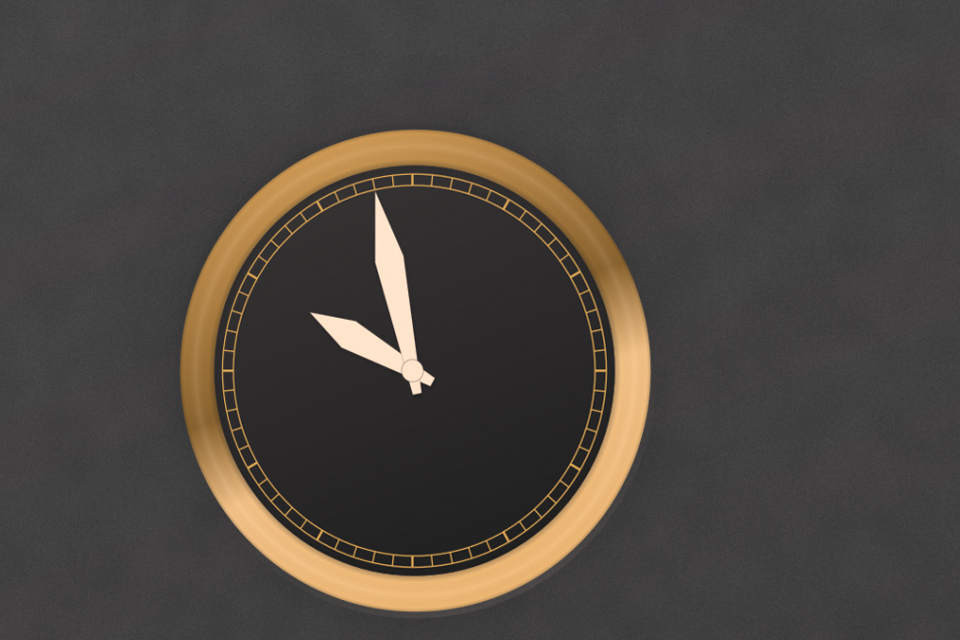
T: 9:58
